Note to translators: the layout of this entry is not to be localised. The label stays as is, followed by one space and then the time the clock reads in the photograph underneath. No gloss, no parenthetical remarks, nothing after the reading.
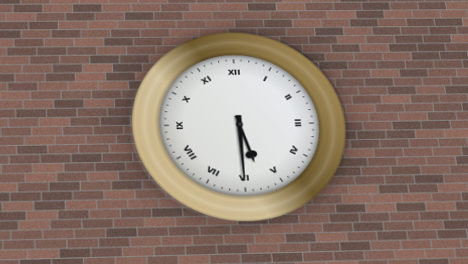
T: 5:30
